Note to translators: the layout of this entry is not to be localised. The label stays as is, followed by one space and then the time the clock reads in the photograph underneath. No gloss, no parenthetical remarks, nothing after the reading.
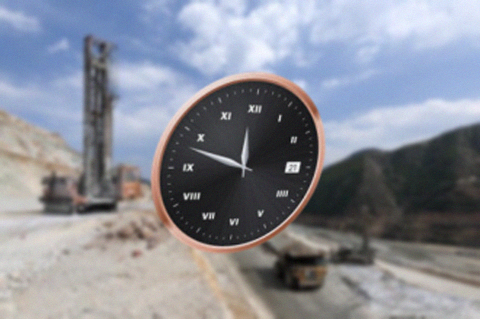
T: 11:48
